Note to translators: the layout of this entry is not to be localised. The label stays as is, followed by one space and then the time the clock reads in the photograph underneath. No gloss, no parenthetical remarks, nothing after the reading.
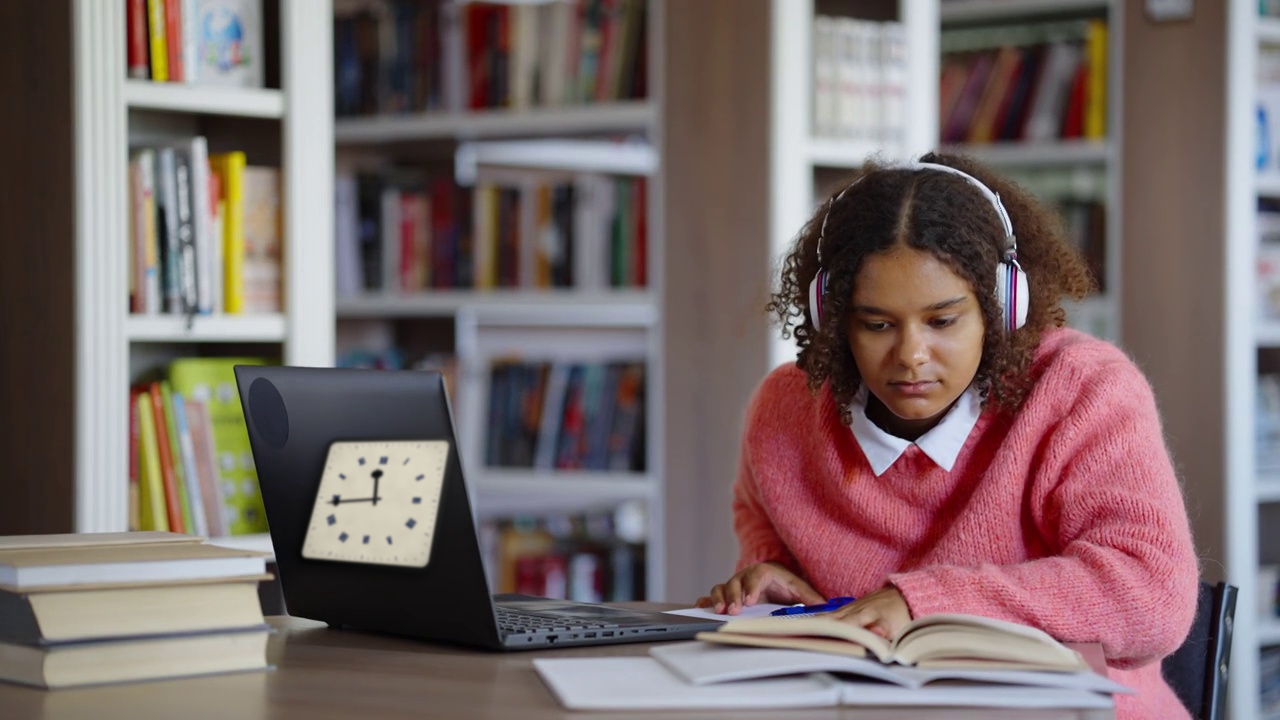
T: 11:44
